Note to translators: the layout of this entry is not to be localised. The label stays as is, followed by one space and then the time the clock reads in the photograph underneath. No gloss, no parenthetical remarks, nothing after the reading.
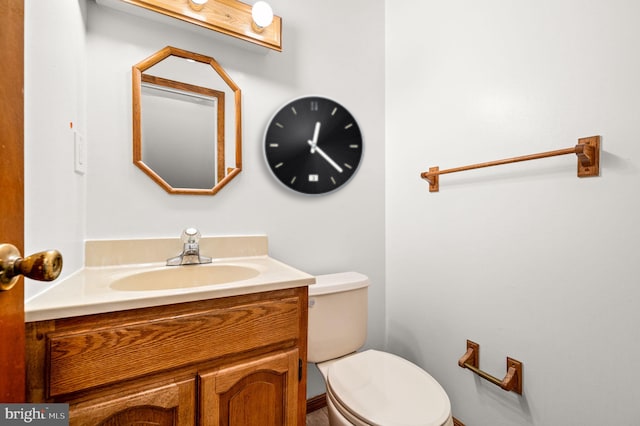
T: 12:22
